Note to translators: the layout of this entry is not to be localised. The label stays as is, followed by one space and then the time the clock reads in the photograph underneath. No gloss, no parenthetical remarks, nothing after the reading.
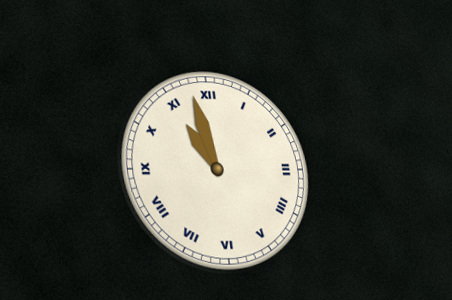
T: 10:58
